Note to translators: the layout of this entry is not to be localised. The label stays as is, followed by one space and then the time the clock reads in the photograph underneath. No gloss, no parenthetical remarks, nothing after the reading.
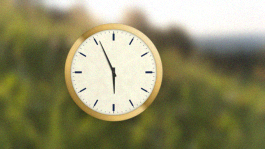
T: 5:56
